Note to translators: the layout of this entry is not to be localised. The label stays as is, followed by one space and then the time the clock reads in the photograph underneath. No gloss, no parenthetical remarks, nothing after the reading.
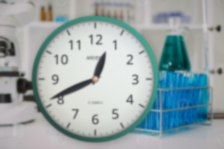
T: 12:41
